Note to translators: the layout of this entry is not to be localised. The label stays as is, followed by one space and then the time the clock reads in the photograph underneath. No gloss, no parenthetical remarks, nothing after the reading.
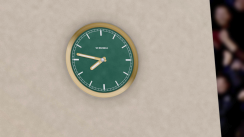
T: 7:47
